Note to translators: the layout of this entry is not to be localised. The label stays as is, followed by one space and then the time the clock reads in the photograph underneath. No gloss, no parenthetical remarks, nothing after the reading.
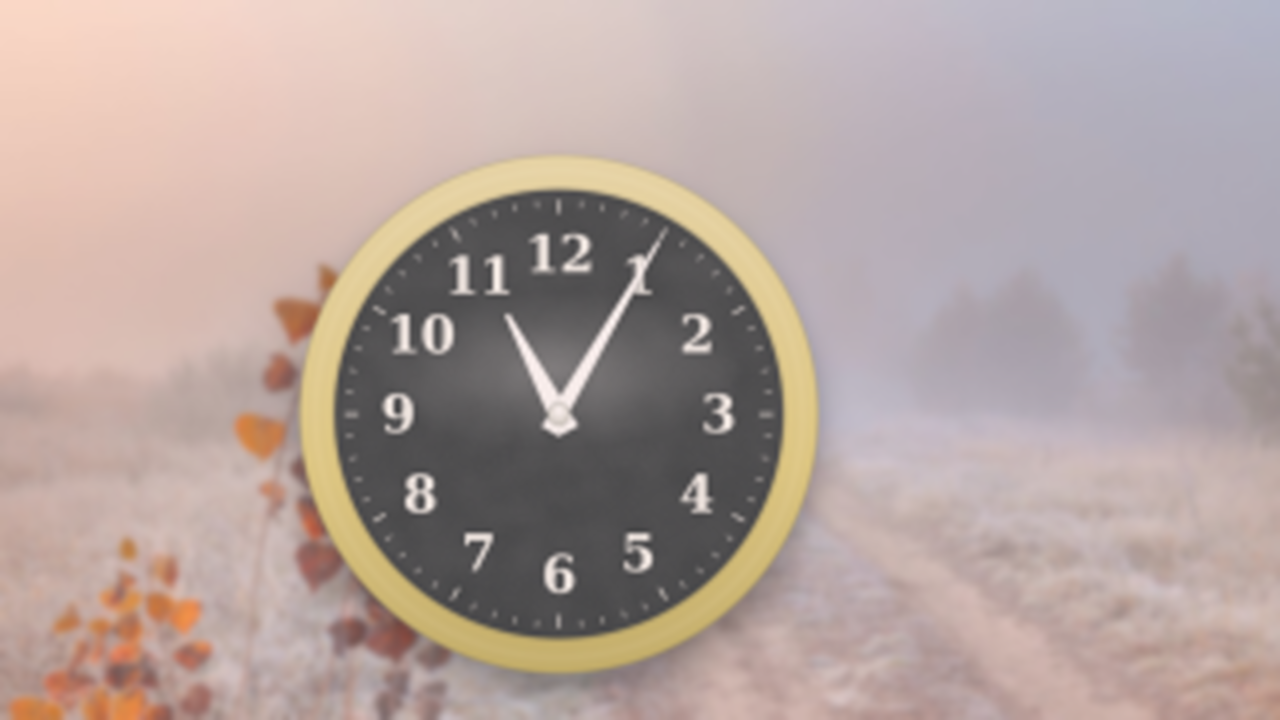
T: 11:05
